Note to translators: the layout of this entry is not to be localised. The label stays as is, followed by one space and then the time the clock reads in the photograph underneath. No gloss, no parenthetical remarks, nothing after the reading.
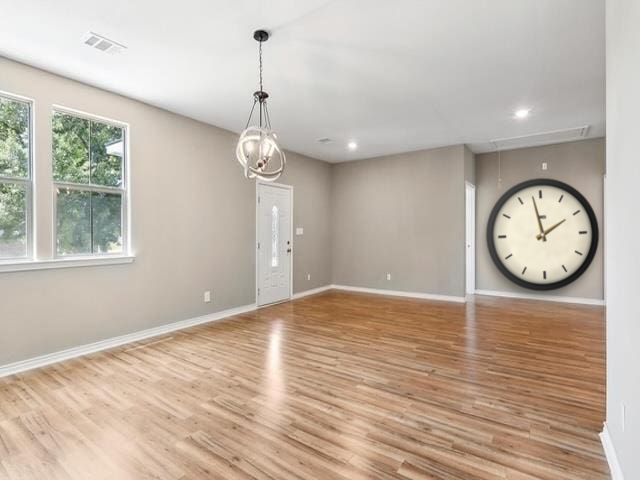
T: 1:58
